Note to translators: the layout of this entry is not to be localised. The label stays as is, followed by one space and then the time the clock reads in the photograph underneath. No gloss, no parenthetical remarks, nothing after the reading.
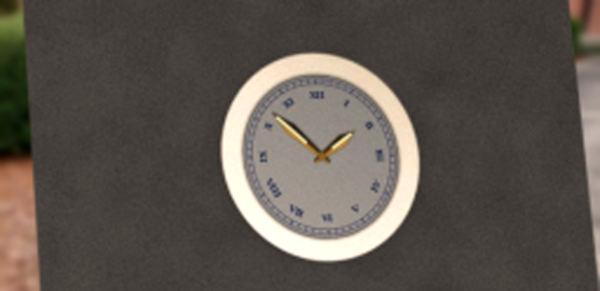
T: 1:52
